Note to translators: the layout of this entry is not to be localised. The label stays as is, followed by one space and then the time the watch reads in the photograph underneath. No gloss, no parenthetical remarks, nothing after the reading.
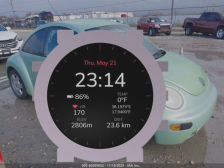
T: 23:14
